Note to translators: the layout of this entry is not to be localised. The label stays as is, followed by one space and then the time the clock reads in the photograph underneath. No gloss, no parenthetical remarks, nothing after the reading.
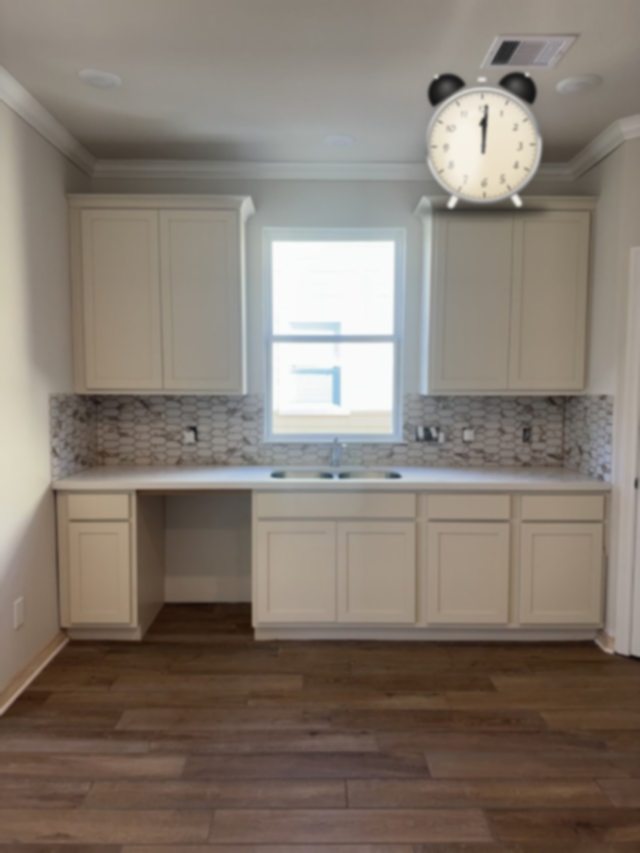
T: 12:01
